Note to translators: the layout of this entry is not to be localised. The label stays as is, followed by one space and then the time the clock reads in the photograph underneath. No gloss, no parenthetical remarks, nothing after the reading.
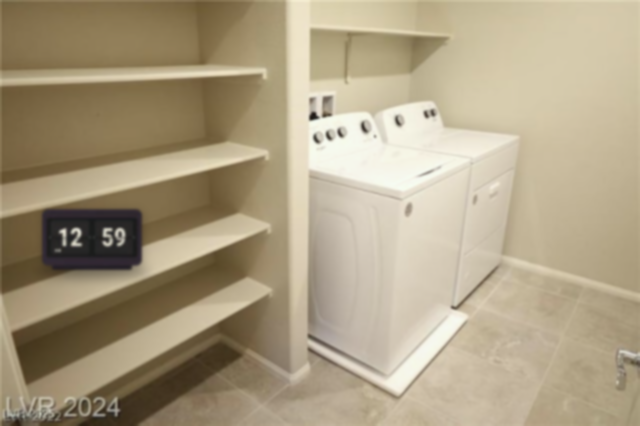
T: 12:59
